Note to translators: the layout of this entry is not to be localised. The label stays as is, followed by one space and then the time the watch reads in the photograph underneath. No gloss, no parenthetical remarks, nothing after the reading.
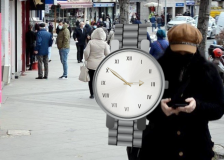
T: 2:51
